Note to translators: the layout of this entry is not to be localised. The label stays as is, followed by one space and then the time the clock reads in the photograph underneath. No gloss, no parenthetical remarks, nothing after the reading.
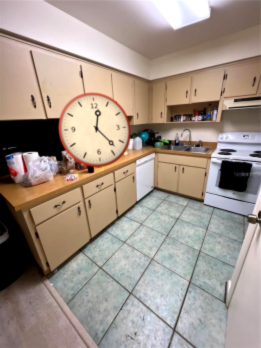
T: 12:23
